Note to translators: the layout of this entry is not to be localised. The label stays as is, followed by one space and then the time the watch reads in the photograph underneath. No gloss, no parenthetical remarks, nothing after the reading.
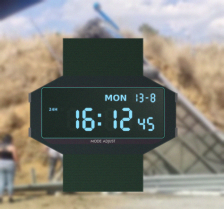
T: 16:12:45
